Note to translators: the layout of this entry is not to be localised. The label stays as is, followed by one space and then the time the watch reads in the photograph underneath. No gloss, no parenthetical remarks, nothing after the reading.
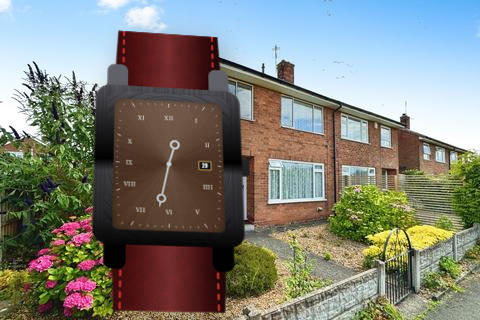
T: 12:32
